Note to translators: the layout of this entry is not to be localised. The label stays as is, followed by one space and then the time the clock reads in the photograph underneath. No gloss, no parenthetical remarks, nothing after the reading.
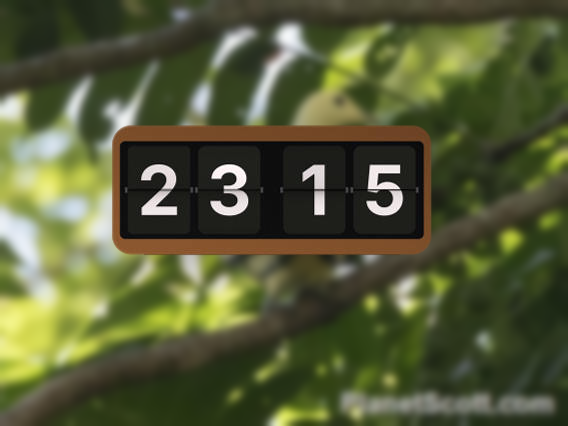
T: 23:15
